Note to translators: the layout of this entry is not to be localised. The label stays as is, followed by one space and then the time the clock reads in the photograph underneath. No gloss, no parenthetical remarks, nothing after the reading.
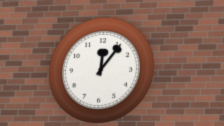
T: 12:06
